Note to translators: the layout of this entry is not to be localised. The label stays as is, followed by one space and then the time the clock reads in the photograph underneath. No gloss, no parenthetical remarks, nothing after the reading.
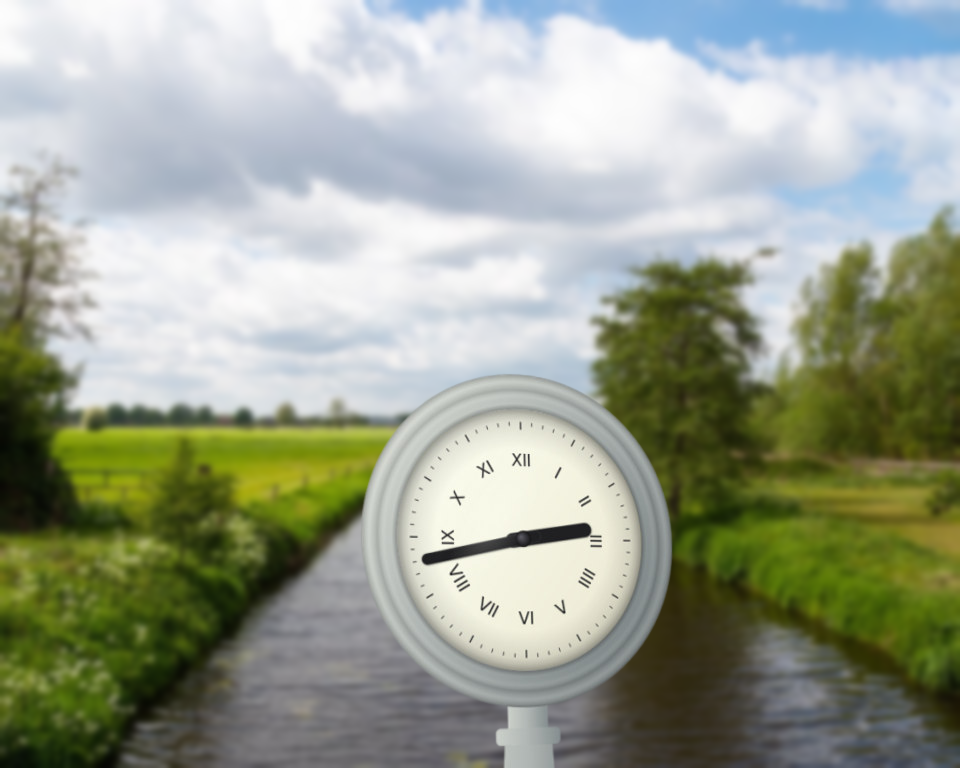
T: 2:43
